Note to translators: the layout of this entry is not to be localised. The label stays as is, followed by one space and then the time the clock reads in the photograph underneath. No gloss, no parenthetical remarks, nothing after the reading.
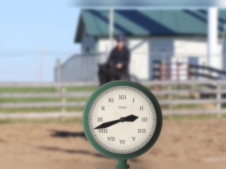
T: 2:42
